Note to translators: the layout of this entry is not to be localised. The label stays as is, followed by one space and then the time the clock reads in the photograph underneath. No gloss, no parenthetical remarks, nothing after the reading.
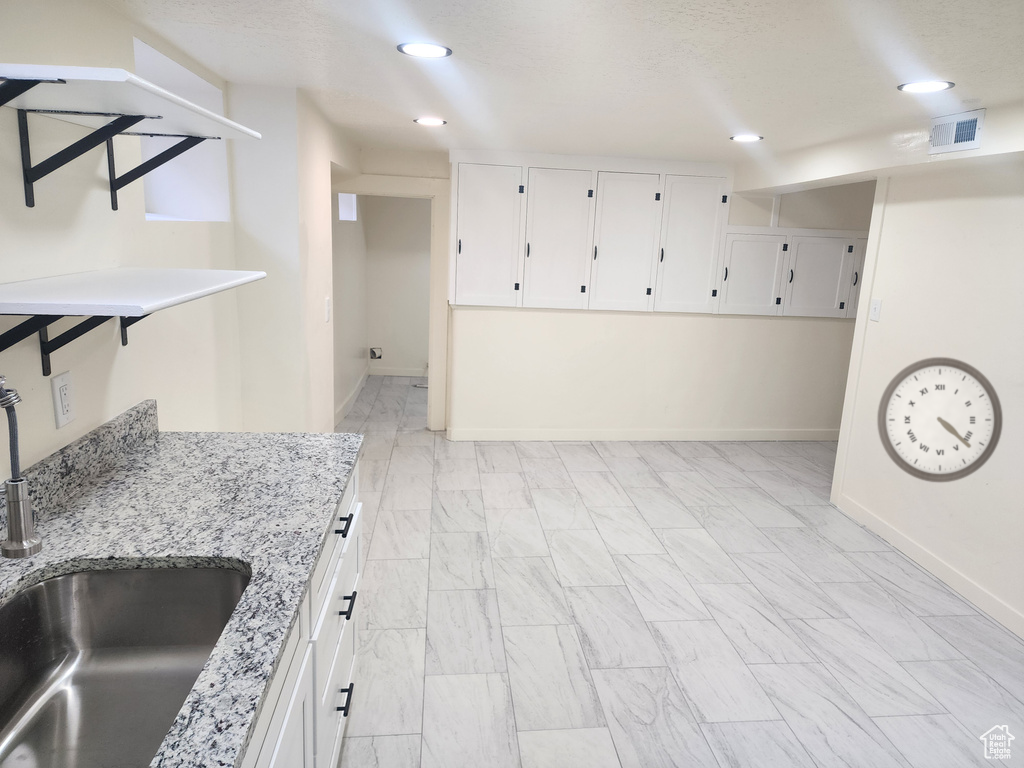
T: 4:22
